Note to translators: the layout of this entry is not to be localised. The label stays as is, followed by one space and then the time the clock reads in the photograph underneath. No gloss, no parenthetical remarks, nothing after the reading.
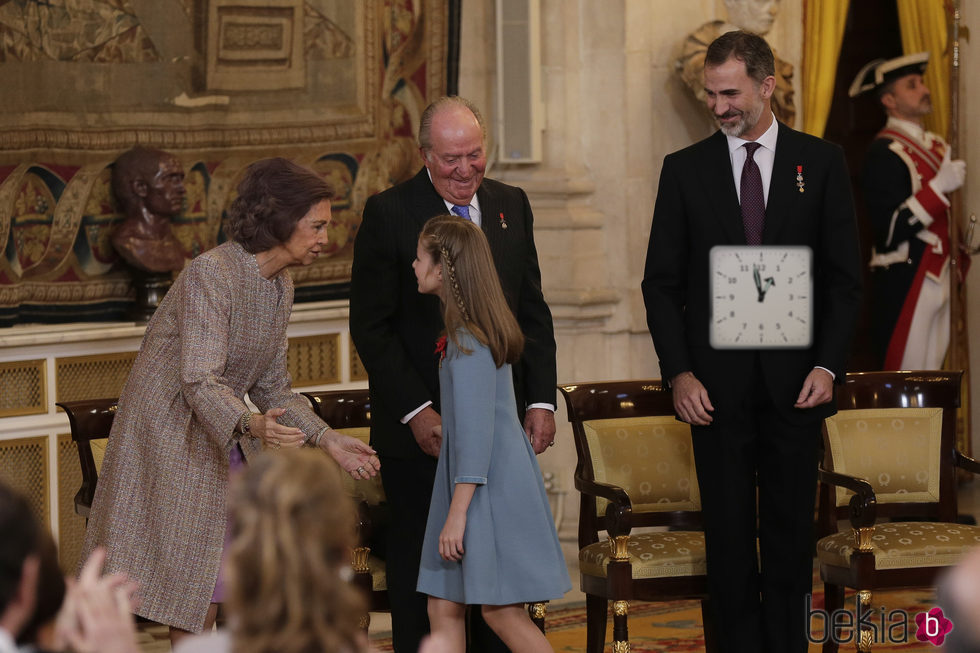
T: 12:58
